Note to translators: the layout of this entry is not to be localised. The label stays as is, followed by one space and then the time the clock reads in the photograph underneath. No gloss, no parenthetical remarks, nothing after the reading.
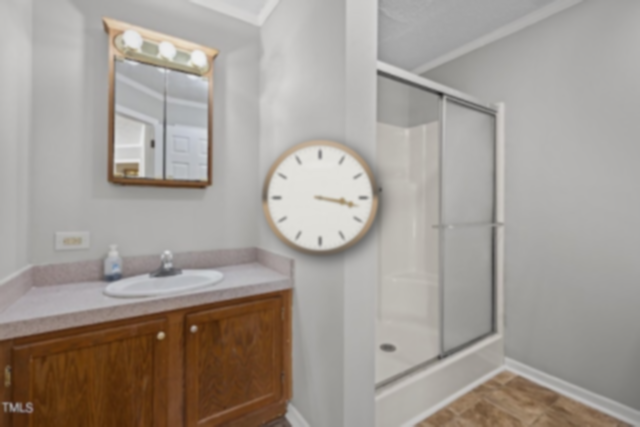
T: 3:17
